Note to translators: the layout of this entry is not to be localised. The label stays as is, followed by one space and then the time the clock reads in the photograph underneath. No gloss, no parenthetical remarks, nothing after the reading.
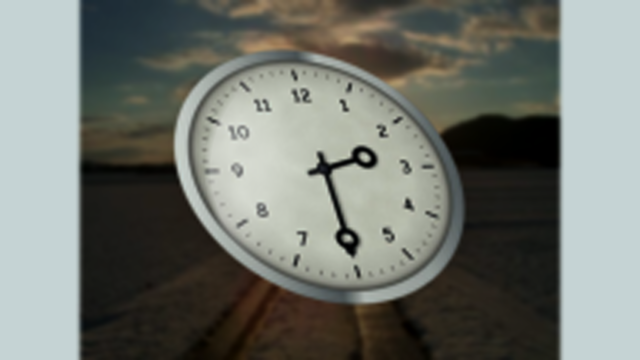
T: 2:30
